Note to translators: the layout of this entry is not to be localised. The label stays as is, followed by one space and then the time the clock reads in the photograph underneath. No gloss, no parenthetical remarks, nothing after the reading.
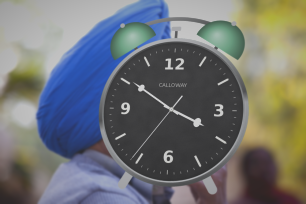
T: 3:50:36
